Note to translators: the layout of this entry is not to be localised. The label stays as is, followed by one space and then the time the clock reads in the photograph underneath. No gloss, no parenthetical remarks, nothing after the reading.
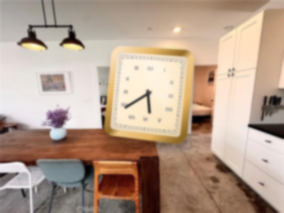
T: 5:39
